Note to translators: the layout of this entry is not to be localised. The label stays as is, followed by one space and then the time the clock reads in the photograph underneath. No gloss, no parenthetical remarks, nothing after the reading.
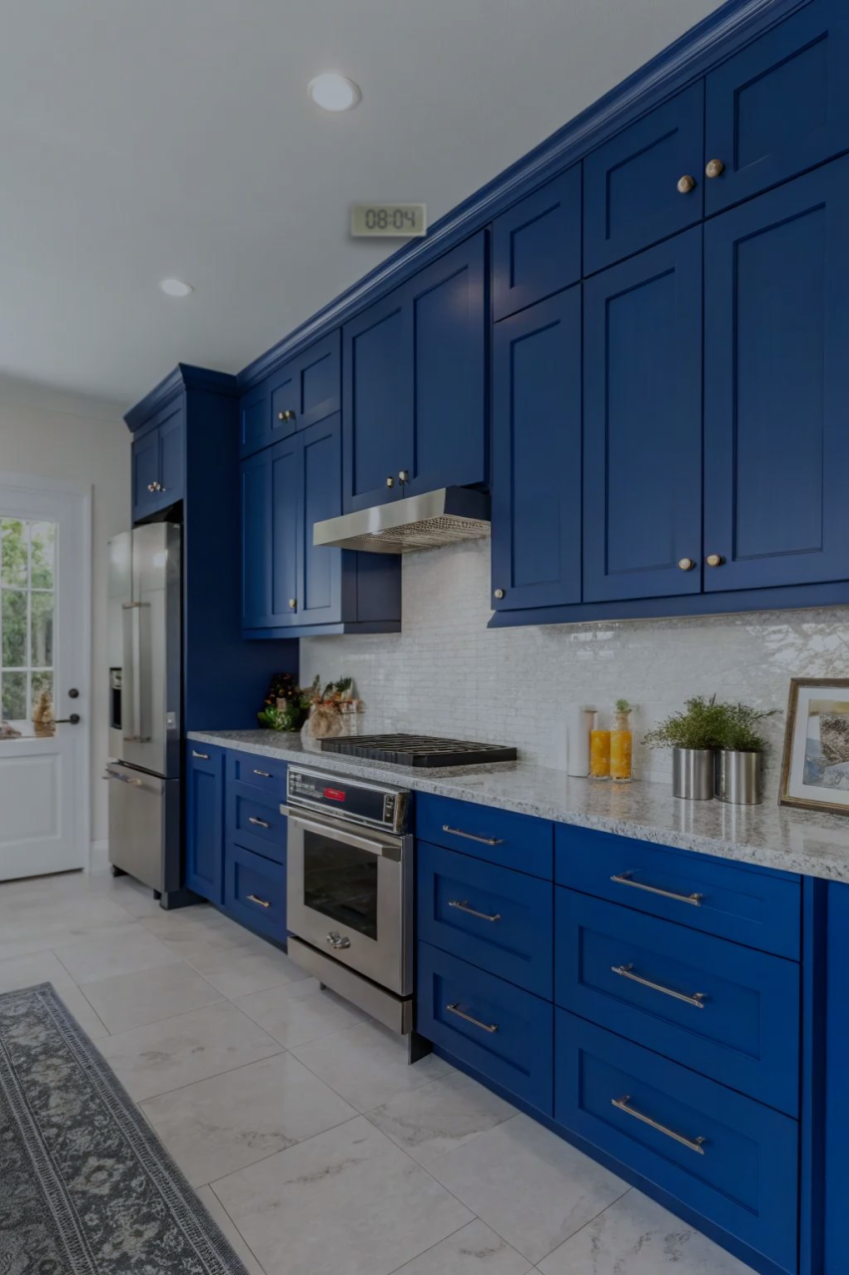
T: 8:04
